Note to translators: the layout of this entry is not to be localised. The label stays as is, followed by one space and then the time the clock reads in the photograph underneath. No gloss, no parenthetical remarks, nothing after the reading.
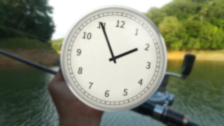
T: 1:55
